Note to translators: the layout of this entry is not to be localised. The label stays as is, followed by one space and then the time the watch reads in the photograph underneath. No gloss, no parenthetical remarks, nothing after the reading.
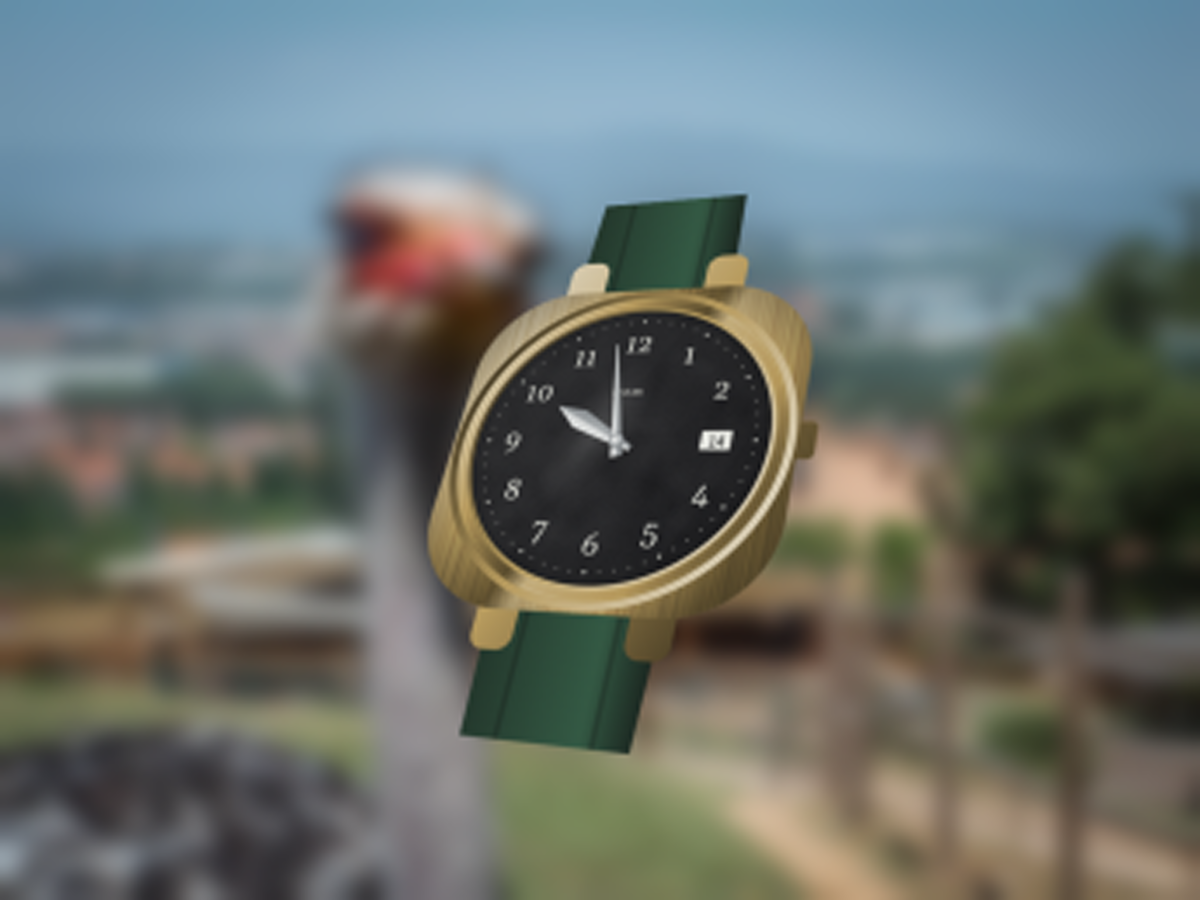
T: 9:58
